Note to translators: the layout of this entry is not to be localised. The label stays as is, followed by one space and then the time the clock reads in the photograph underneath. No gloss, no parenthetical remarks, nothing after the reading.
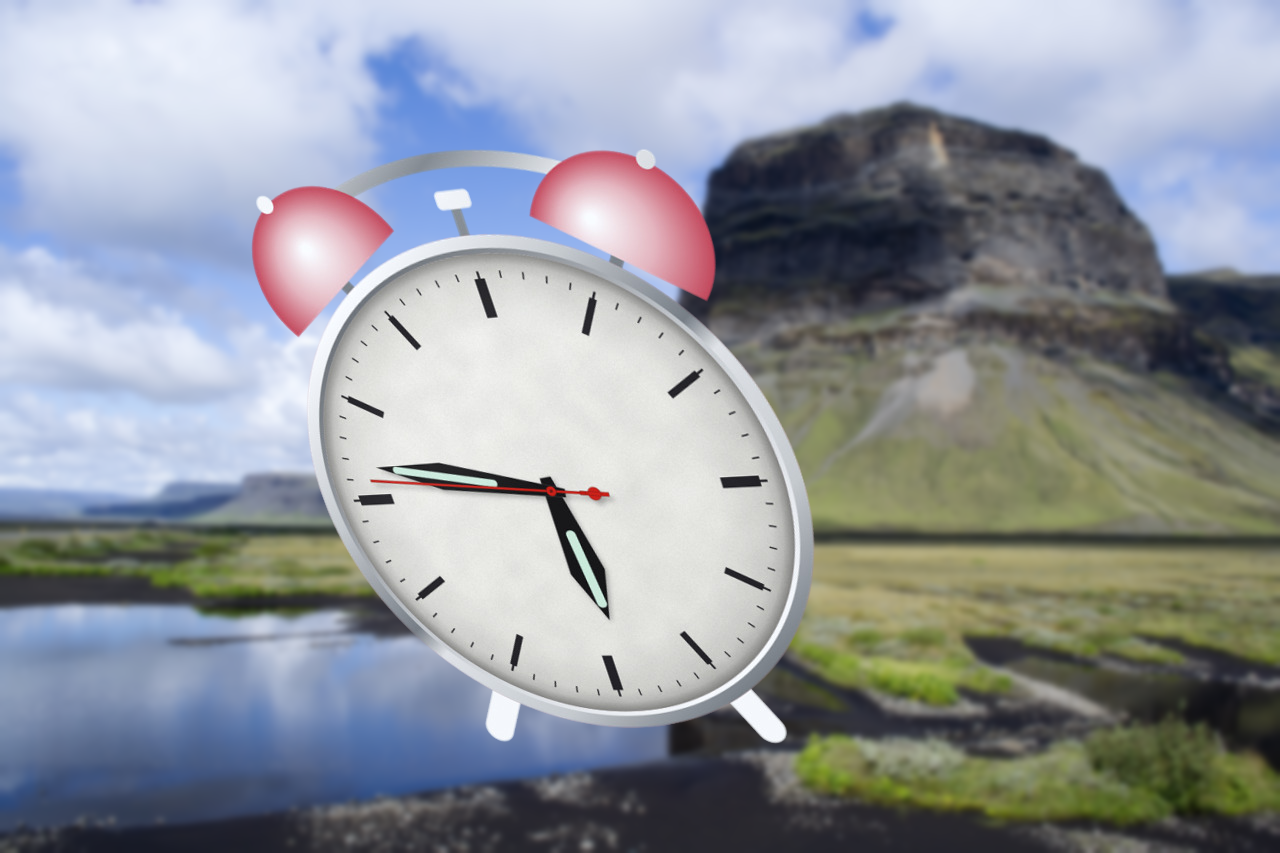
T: 5:46:46
